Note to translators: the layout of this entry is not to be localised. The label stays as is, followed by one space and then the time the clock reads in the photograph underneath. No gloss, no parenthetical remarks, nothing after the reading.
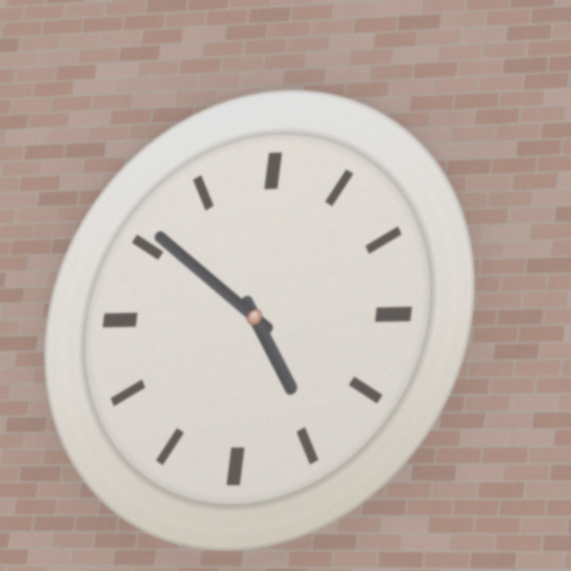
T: 4:51
